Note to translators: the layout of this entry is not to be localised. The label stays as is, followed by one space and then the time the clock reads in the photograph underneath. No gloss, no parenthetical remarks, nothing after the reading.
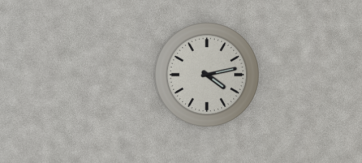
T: 4:13
